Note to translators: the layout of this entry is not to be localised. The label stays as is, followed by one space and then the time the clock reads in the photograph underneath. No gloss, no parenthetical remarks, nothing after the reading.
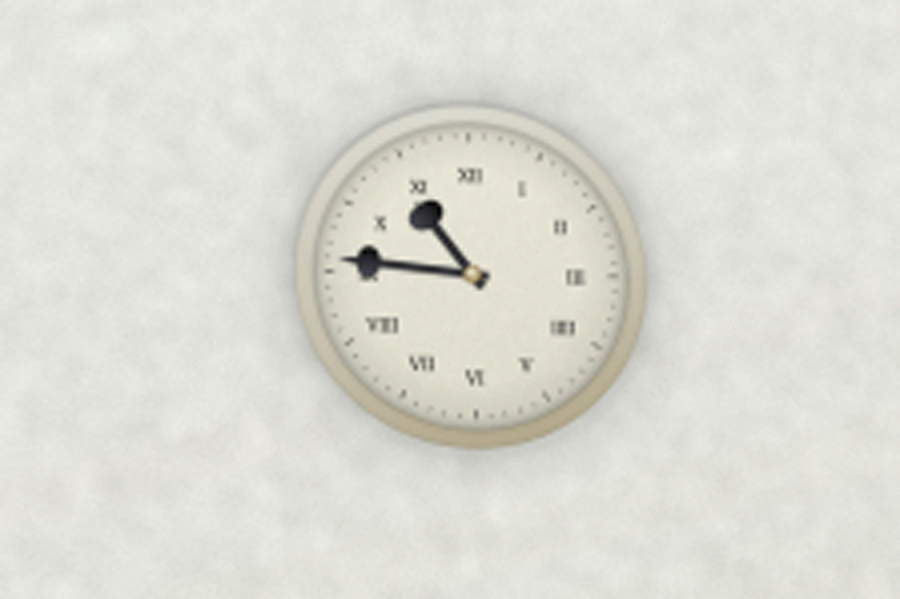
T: 10:46
